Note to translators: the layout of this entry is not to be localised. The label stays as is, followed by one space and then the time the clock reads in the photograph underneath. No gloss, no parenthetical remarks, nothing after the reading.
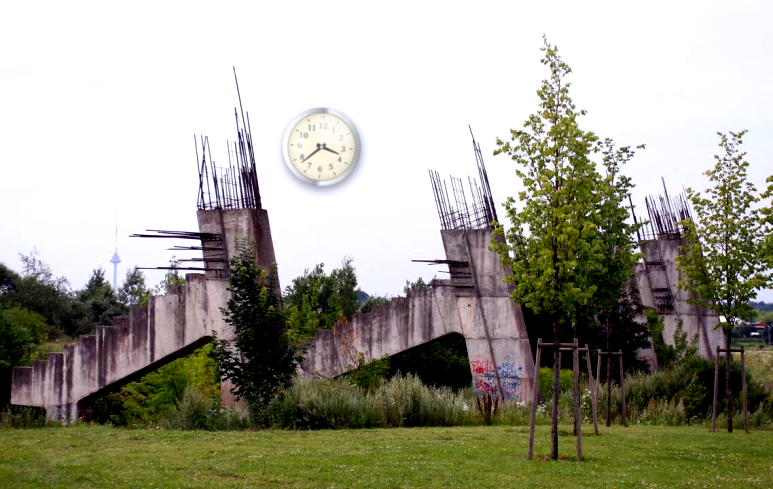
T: 3:38
